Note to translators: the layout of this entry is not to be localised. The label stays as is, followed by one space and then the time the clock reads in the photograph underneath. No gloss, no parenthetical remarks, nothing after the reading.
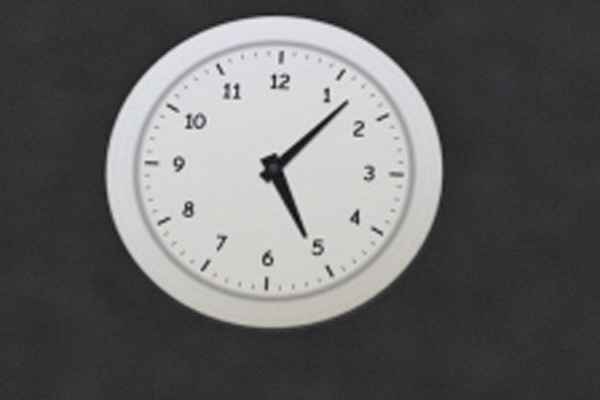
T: 5:07
